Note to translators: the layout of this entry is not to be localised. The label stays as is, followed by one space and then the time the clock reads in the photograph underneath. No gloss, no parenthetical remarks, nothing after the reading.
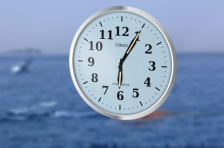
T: 6:05
